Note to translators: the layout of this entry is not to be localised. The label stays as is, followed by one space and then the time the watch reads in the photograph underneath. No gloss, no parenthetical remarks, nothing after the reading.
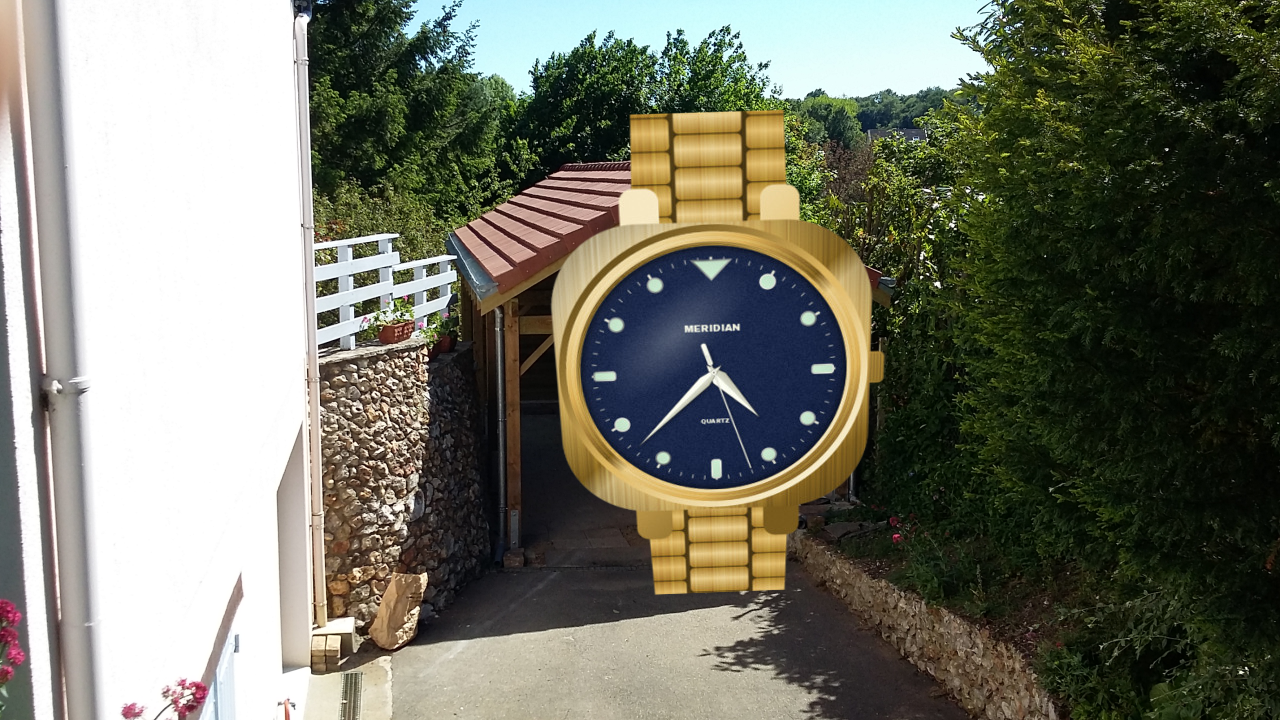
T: 4:37:27
